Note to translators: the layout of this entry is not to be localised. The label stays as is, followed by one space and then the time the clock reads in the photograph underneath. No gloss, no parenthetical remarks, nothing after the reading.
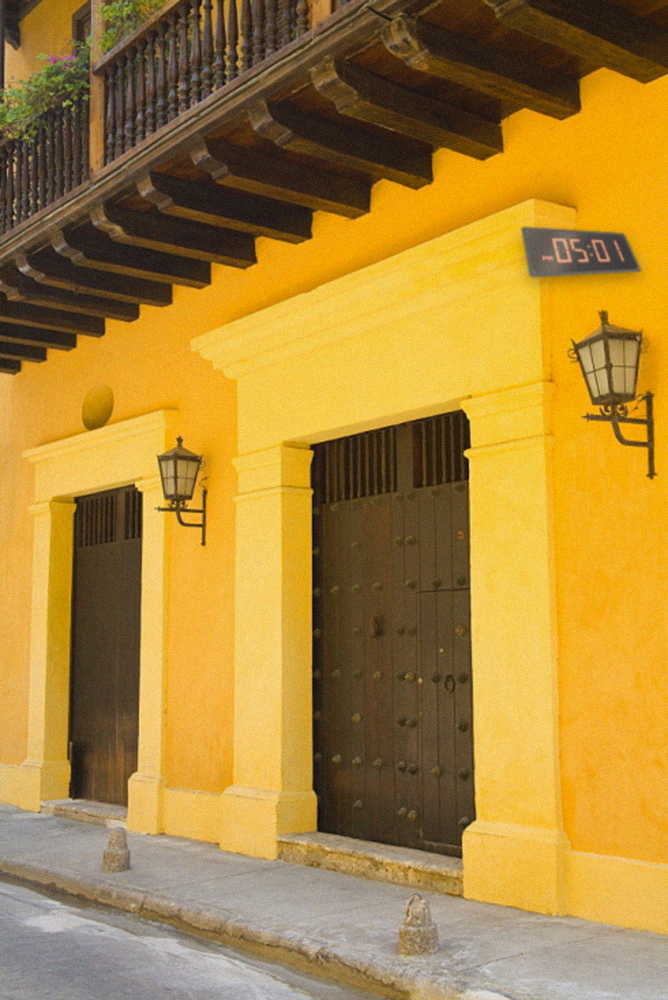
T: 5:01
